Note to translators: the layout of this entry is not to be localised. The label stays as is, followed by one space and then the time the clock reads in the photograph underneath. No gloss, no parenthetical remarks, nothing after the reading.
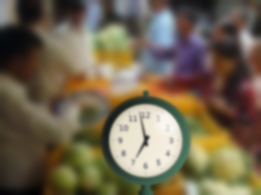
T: 6:58
